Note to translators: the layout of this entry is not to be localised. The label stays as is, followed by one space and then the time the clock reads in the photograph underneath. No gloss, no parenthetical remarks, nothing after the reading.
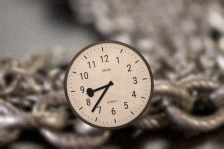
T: 8:37
